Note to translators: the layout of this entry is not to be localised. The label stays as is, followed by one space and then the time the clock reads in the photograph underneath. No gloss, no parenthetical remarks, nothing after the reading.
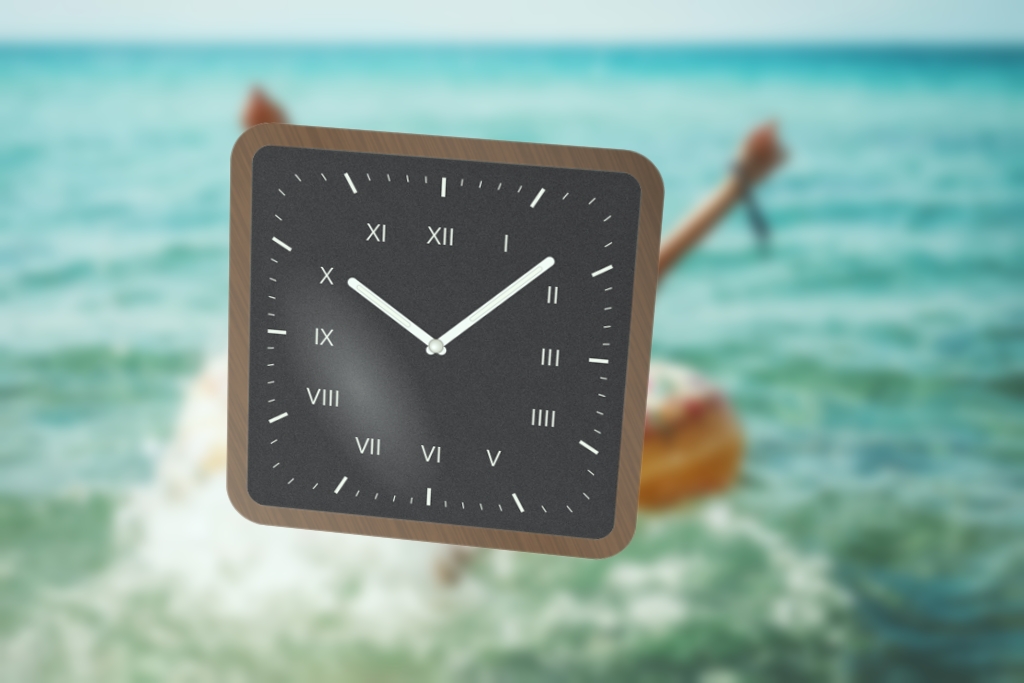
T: 10:08
